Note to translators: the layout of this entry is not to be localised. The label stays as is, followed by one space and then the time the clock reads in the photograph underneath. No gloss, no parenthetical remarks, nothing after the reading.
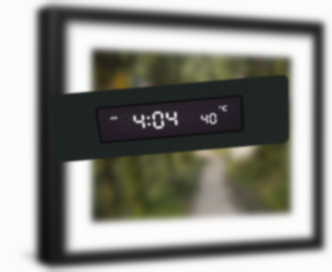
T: 4:04
